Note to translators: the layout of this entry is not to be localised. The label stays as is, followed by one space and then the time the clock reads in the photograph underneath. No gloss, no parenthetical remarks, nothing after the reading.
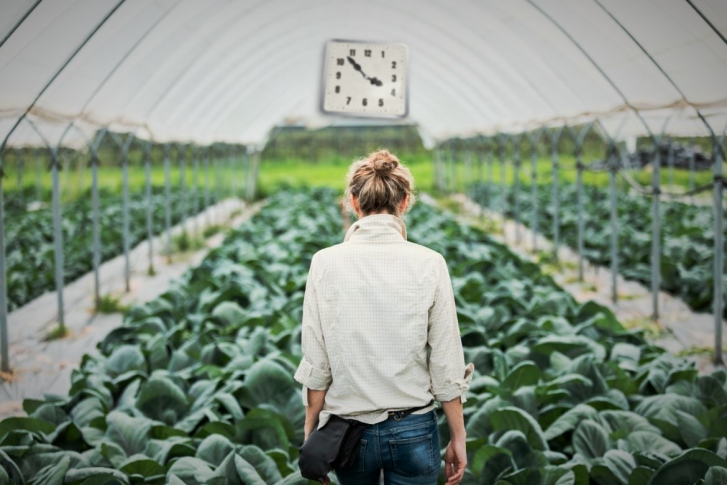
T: 3:53
